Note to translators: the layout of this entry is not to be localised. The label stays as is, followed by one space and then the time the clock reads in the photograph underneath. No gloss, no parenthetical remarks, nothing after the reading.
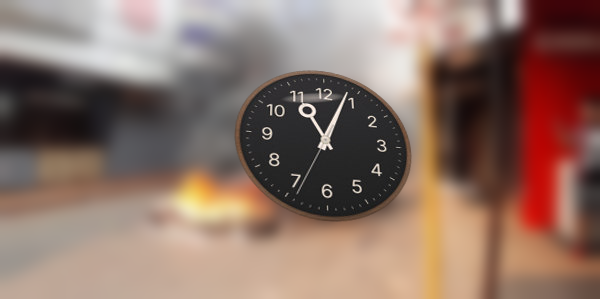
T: 11:03:34
